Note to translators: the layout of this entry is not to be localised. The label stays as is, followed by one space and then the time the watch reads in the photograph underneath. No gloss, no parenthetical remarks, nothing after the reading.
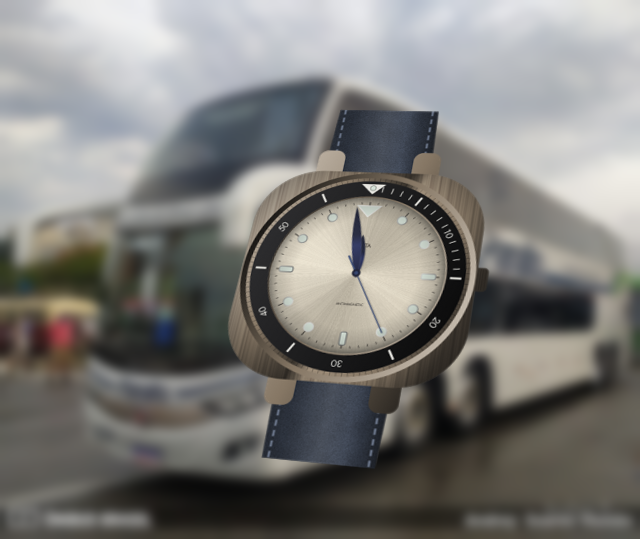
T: 11:58:25
